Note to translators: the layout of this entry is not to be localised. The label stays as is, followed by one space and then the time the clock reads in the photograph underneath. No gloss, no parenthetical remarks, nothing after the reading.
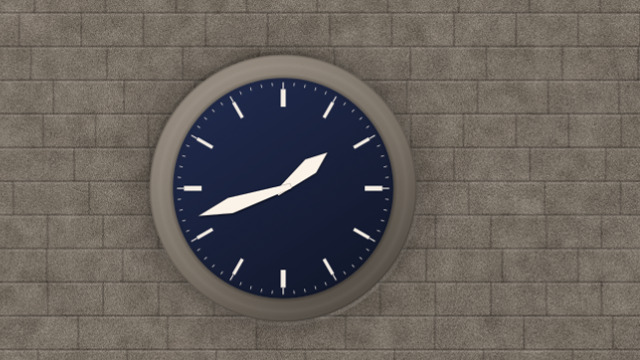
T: 1:42
